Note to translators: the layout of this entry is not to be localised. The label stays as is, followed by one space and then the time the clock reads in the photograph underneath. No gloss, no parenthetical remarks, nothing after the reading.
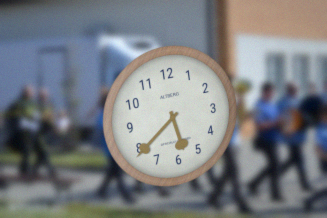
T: 5:39
